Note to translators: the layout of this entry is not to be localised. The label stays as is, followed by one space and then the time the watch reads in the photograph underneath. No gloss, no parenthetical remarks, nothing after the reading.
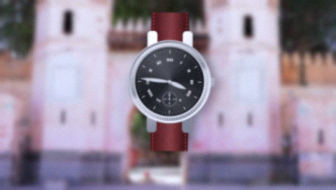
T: 3:46
